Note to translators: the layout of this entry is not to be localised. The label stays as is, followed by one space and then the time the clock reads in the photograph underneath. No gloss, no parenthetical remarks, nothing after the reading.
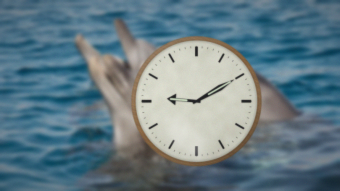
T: 9:10
